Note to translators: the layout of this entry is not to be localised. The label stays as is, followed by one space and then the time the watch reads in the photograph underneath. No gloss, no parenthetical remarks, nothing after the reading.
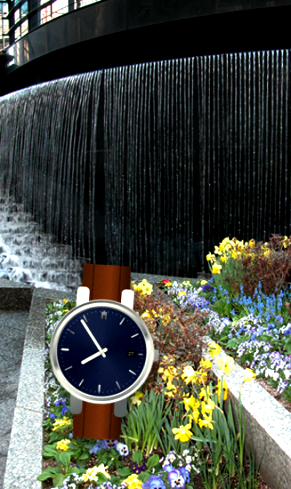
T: 7:54
